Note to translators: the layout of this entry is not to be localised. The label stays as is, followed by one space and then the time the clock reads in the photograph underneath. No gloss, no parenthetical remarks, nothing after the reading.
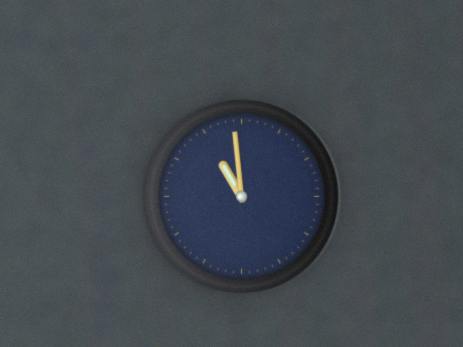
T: 10:59
